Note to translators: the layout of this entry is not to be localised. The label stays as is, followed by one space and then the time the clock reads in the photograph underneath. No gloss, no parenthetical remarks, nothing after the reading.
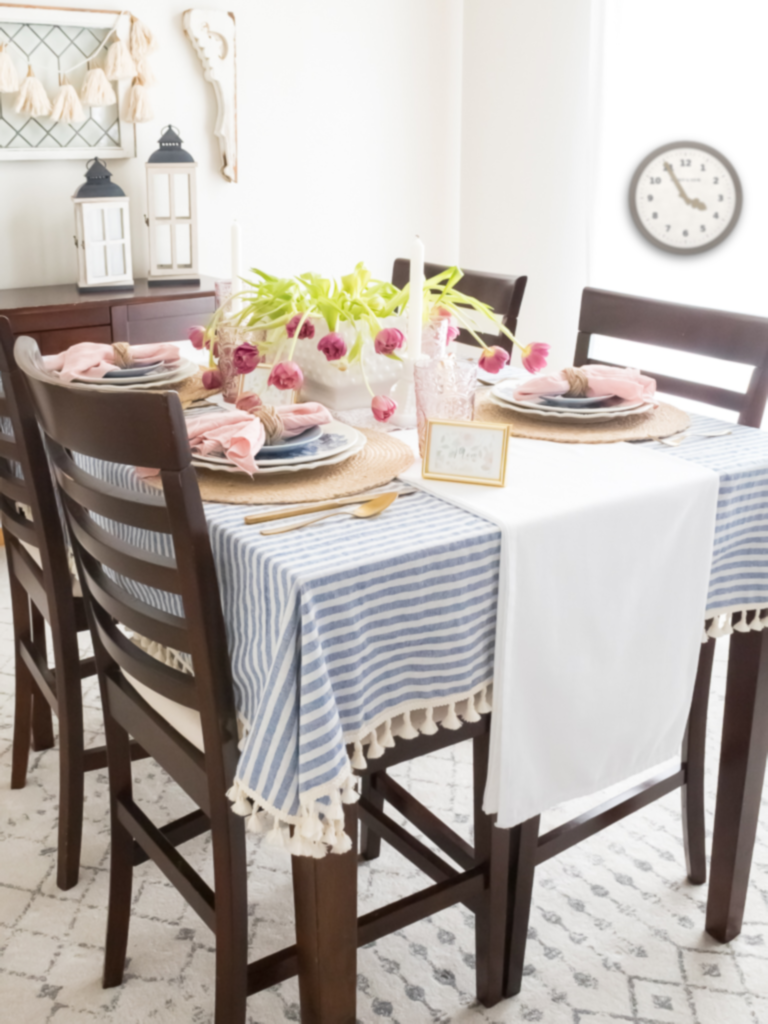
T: 3:55
